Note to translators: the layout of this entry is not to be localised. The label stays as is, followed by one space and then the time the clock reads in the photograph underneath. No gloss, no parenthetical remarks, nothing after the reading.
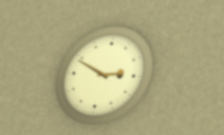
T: 2:49
